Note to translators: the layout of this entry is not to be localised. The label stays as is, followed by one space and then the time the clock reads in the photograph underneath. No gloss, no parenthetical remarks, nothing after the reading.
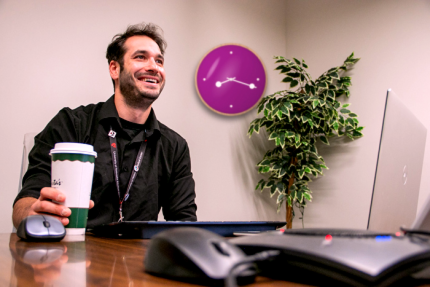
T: 8:18
